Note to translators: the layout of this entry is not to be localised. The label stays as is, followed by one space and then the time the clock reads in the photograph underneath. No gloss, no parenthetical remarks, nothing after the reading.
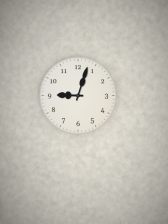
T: 9:03
